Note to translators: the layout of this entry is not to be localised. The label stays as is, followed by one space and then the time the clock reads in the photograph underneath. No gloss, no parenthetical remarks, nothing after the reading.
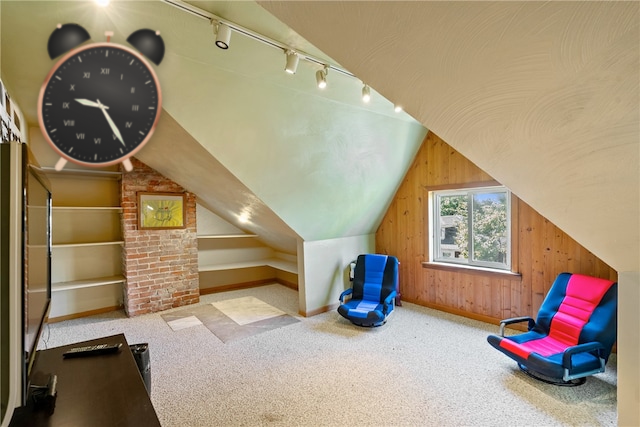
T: 9:24
